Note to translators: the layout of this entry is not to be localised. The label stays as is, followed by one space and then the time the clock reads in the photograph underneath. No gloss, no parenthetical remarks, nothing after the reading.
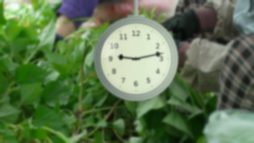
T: 9:13
